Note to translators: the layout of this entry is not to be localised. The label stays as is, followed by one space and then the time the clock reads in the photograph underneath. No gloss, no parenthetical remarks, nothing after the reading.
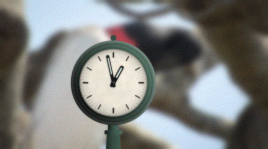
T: 12:58
